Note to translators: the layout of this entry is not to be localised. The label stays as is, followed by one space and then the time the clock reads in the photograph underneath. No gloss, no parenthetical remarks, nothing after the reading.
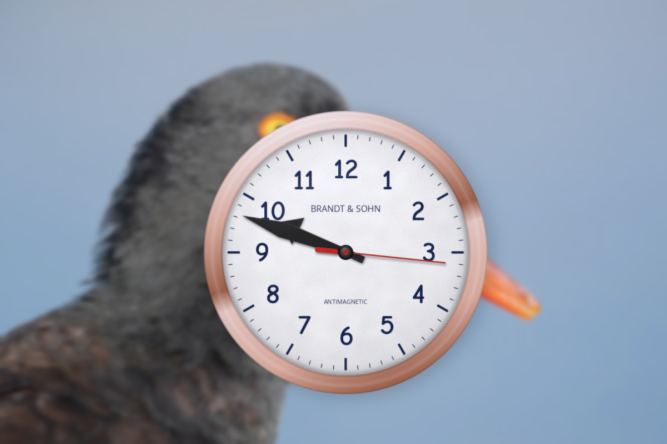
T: 9:48:16
